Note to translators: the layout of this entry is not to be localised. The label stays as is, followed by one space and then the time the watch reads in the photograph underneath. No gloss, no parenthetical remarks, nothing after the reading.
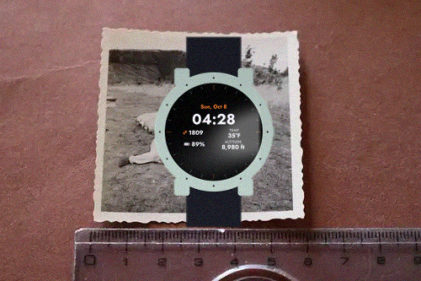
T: 4:28
